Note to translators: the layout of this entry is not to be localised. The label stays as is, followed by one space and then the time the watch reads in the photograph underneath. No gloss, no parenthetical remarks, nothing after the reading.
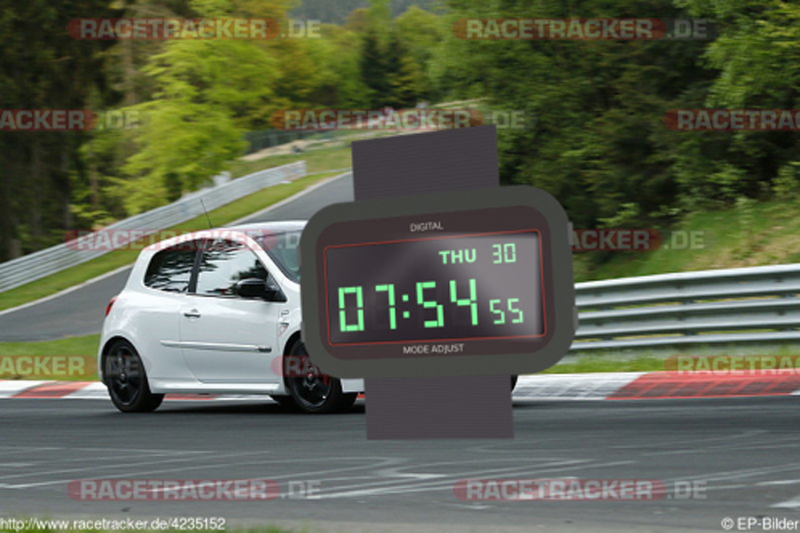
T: 7:54:55
